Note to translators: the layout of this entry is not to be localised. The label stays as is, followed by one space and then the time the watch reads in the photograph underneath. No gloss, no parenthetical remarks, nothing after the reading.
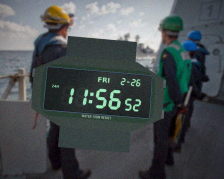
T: 11:56:52
